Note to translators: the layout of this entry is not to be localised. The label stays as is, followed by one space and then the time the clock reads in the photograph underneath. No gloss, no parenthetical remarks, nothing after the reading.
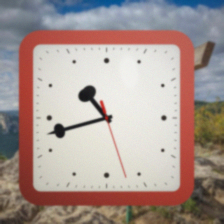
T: 10:42:27
